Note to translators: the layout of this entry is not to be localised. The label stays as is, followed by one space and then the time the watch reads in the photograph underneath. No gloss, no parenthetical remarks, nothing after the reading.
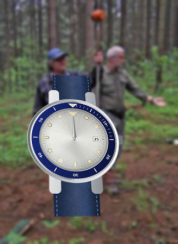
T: 12:00
